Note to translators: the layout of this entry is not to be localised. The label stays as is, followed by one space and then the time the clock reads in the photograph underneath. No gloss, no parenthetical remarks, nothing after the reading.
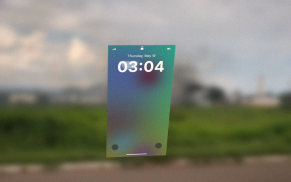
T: 3:04
